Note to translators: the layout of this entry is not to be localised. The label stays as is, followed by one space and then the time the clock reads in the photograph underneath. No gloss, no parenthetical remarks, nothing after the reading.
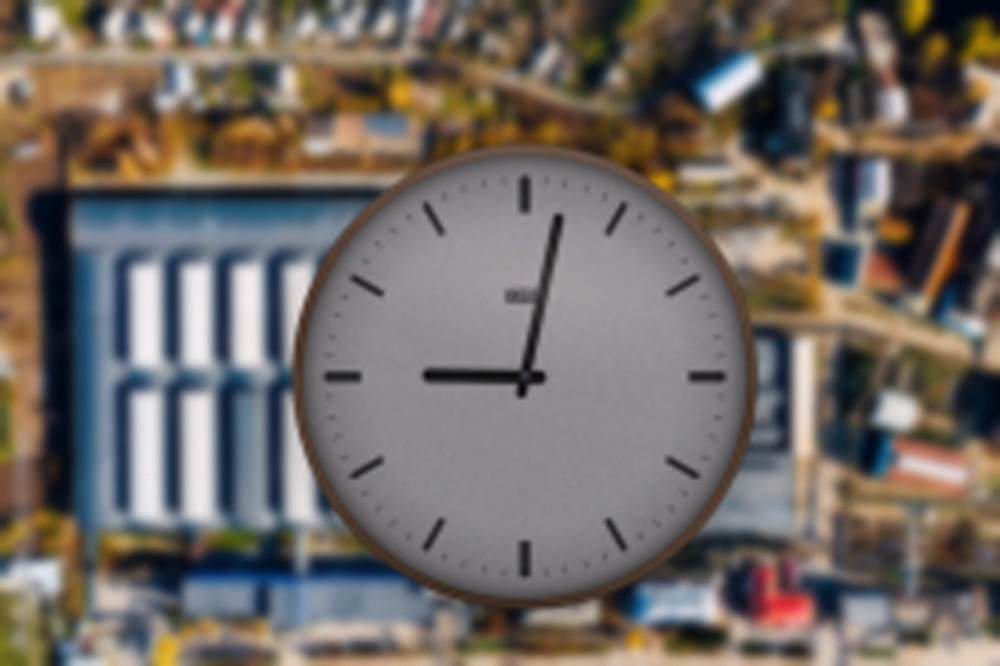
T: 9:02
